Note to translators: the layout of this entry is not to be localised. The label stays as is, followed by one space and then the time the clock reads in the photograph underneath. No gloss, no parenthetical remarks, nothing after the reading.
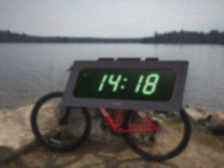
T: 14:18
